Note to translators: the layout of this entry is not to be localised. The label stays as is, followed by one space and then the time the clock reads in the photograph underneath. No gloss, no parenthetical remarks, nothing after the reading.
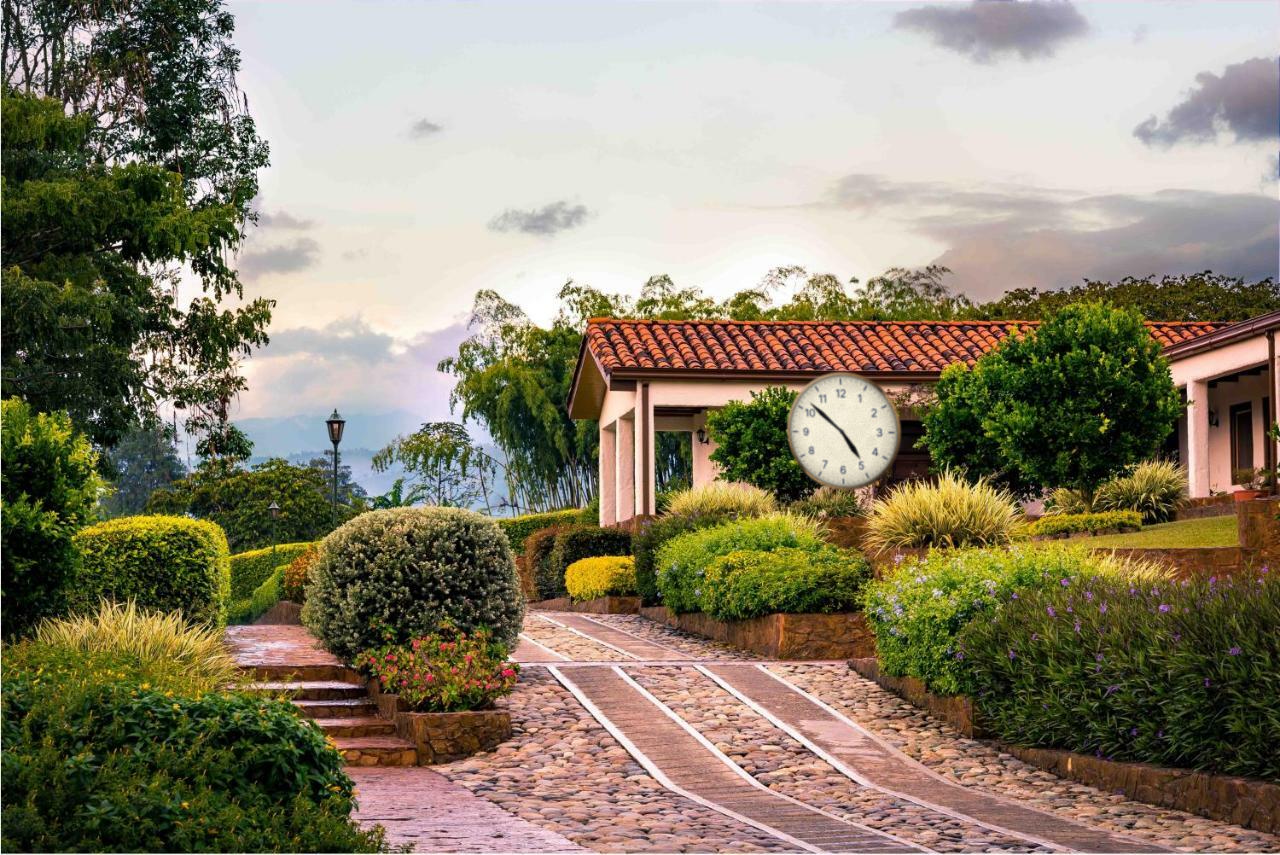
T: 4:52
